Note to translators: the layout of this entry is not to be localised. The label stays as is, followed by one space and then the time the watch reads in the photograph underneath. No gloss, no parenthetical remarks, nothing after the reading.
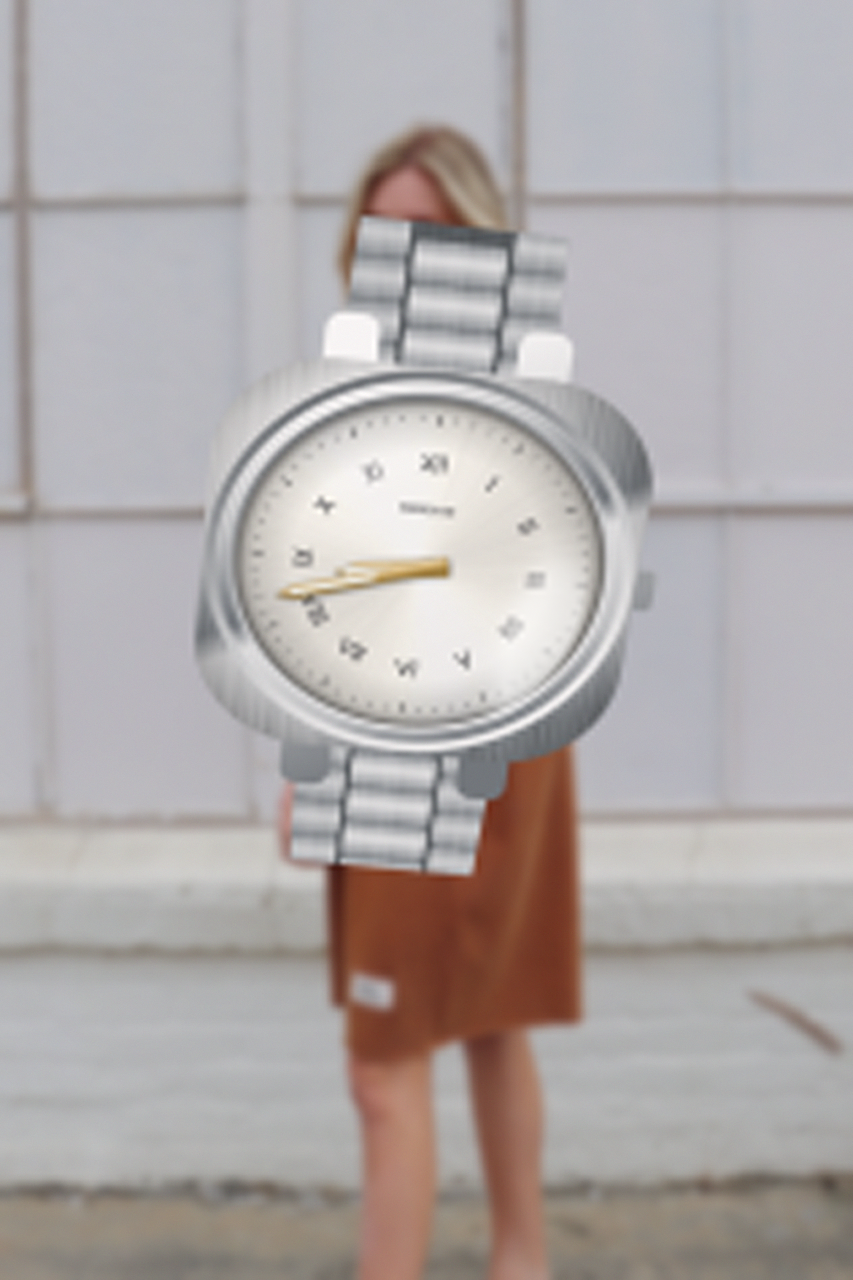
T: 8:42
